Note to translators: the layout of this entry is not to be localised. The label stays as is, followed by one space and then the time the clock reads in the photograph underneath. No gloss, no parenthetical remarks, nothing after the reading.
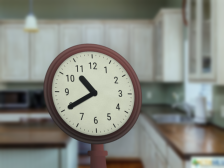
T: 10:40
